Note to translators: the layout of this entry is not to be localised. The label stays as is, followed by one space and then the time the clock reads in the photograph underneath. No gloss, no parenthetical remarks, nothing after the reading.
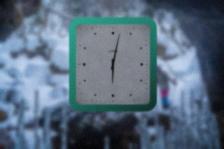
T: 6:02
